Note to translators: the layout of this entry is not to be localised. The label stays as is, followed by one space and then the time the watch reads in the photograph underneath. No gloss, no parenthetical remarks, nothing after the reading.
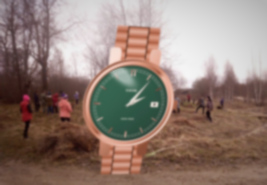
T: 2:06
